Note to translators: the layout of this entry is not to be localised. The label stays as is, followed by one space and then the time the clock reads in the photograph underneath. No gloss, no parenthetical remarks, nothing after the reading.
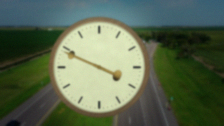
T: 3:49
